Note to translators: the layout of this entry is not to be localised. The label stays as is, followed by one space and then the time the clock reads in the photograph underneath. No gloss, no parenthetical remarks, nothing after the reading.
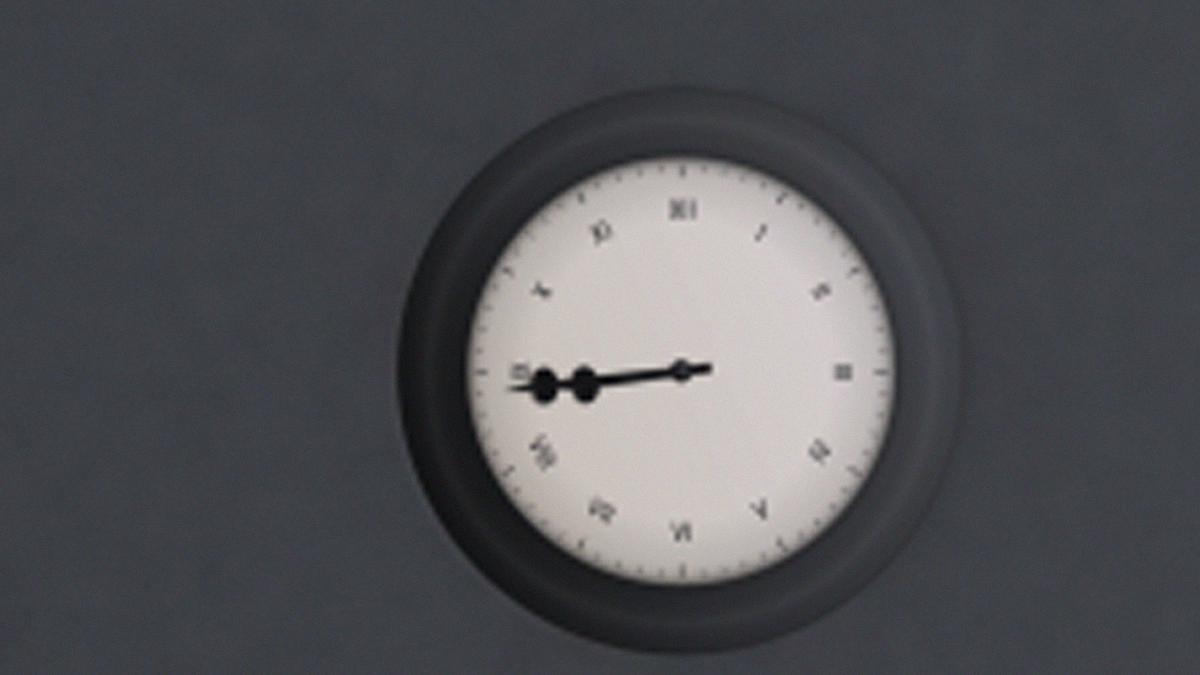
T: 8:44
